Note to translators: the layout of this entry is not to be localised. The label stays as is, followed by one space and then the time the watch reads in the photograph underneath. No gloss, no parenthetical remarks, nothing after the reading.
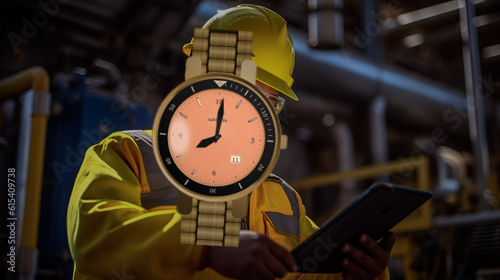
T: 8:01
